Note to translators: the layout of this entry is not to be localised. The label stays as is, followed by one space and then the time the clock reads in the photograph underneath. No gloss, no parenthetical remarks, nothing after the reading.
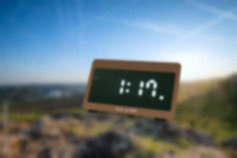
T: 1:17
